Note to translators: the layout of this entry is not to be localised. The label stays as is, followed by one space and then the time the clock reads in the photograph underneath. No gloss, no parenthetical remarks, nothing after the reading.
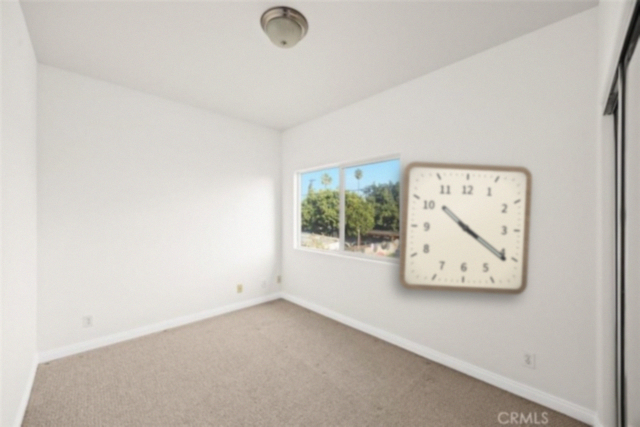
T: 10:21
